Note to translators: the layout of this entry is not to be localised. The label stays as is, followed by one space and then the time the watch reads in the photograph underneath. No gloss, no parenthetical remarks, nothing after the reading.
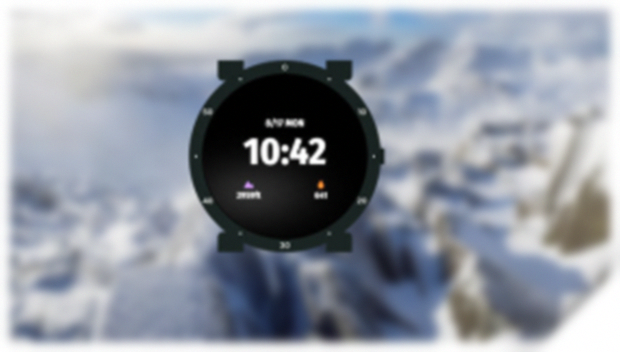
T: 10:42
